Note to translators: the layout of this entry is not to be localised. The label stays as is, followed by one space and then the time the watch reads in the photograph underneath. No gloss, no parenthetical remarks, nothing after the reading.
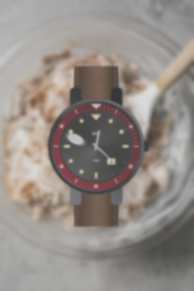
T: 12:22
